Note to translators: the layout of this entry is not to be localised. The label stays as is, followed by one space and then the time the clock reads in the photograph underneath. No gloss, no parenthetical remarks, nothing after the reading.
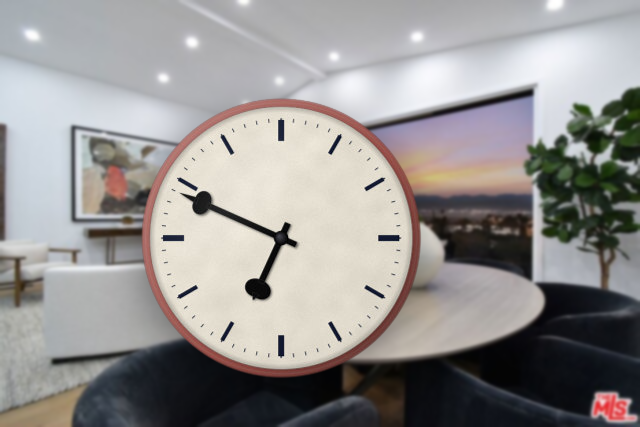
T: 6:49
